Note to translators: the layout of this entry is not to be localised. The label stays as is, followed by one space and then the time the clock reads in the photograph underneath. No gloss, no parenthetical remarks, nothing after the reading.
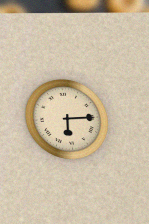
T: 6:15
